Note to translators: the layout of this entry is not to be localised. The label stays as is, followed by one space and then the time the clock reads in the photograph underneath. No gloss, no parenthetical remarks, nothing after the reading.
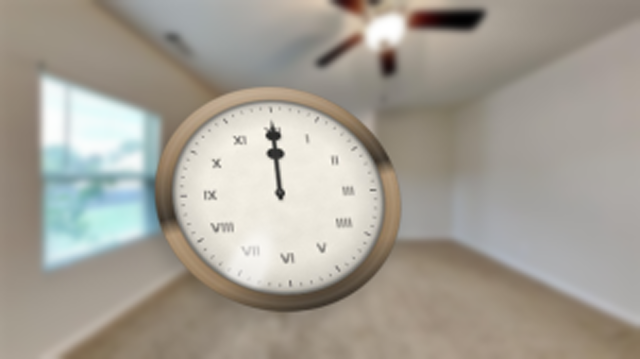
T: 12:00
